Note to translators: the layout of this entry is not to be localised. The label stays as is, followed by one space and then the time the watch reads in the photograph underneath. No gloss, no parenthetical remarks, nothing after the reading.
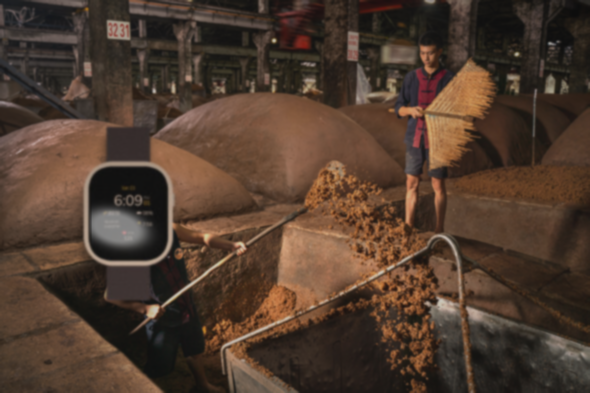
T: 6:09
